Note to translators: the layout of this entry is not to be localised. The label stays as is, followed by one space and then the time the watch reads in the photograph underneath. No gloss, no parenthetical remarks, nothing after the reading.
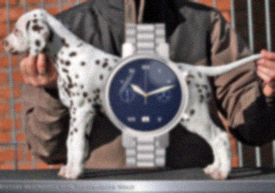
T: 10:12
